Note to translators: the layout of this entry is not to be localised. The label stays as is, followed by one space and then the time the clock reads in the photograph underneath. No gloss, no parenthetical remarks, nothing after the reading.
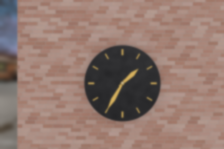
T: 1:35
